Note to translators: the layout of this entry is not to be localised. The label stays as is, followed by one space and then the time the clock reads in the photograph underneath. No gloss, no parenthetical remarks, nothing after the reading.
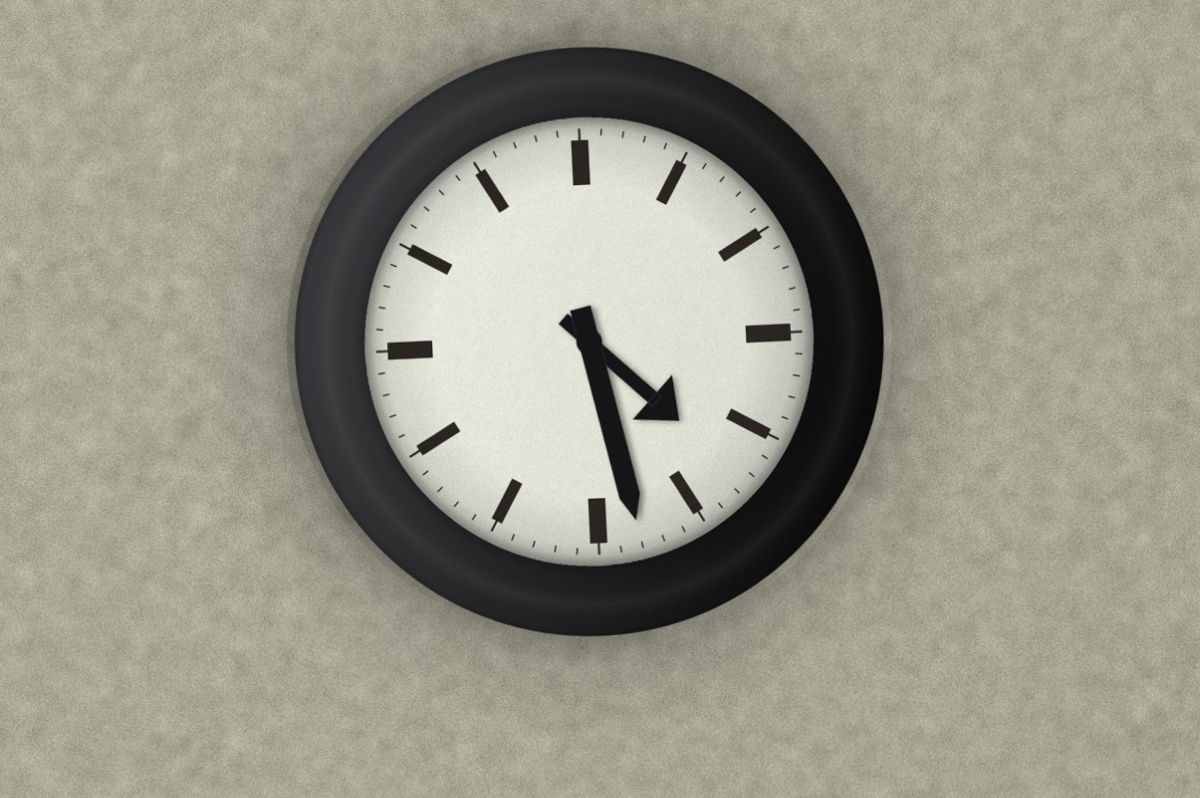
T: 4:28
